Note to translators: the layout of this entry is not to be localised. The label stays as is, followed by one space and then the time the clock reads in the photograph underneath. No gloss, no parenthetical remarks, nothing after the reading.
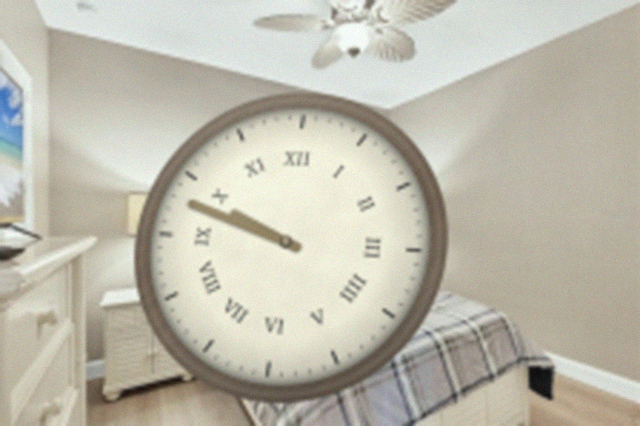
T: 9:48
